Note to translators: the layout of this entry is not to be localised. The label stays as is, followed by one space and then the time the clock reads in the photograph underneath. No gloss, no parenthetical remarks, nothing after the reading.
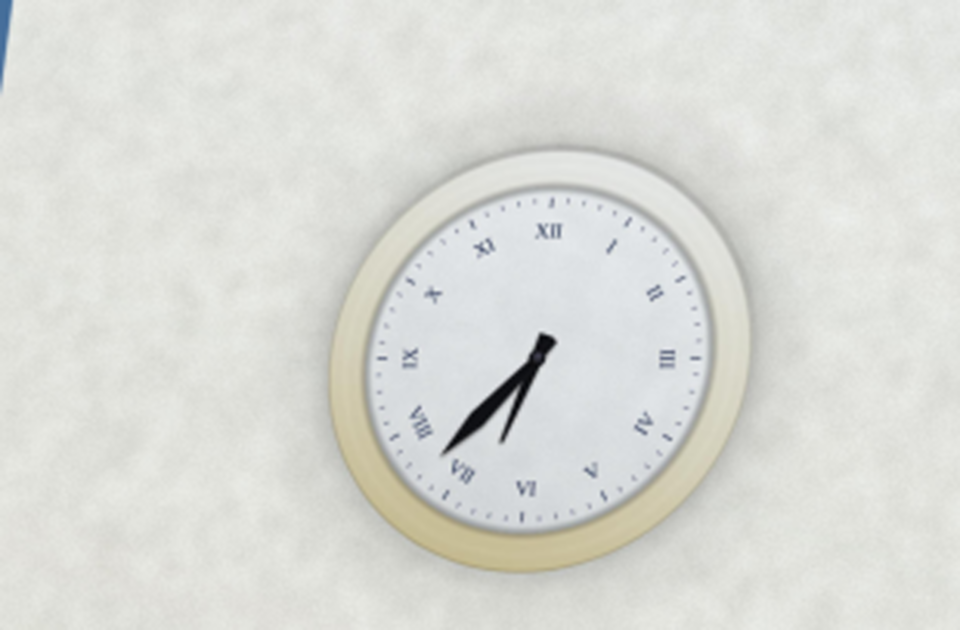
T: 6:37
